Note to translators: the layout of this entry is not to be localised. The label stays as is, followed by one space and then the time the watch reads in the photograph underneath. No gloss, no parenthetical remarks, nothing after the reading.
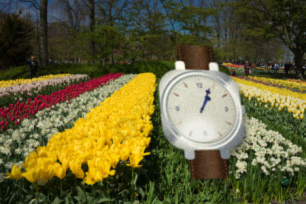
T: 1:04
